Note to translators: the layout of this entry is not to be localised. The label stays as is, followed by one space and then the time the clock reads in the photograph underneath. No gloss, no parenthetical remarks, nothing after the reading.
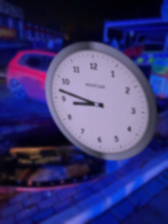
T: 8:47
